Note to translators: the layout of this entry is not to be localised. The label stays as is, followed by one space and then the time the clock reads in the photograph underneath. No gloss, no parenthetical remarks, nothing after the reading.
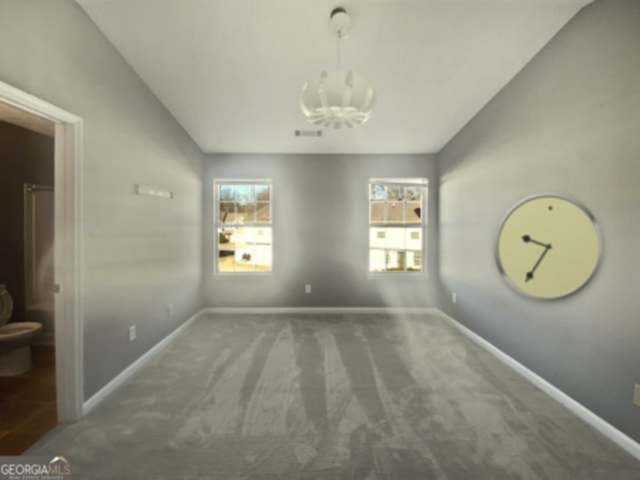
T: 9:35
